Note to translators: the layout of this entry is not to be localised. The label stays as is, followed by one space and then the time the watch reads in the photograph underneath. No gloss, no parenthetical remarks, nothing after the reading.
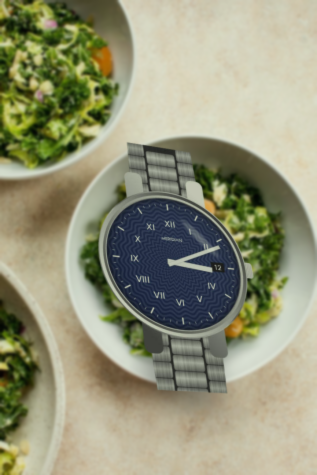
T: 3:11
